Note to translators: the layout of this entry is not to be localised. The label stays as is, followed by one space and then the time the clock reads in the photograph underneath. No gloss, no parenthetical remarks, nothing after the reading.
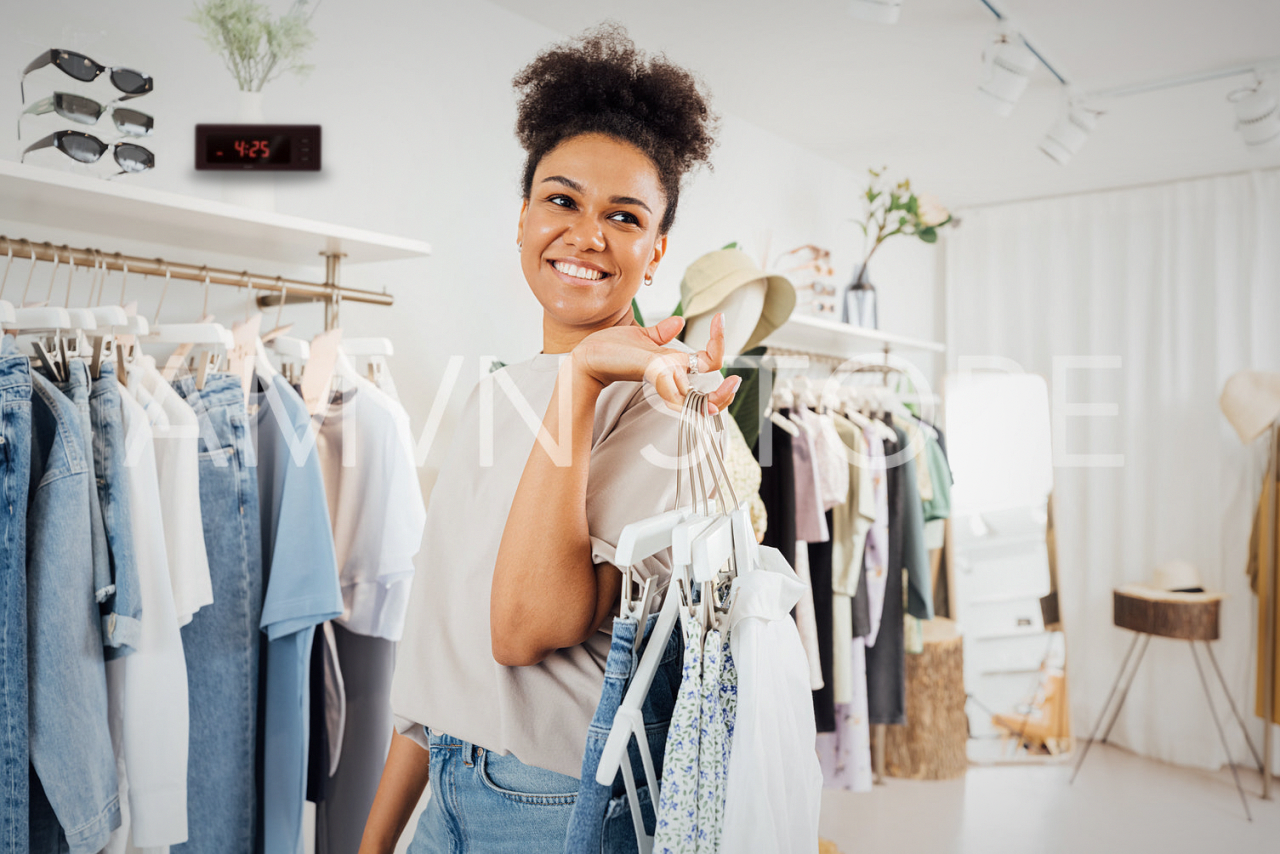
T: 4:25
